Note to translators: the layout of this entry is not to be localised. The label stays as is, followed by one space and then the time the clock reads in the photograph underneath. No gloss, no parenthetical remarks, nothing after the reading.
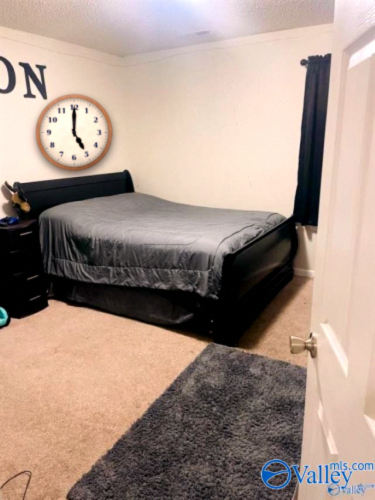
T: 5:00
